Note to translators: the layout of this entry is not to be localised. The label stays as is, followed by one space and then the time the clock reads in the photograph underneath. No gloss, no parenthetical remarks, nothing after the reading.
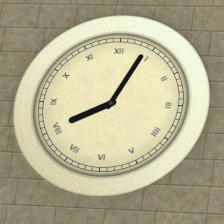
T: 8:04
